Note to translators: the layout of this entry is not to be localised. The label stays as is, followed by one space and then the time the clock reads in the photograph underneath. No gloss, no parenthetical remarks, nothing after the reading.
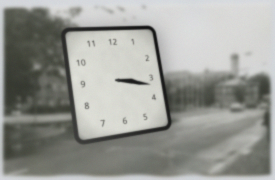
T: 3:17
